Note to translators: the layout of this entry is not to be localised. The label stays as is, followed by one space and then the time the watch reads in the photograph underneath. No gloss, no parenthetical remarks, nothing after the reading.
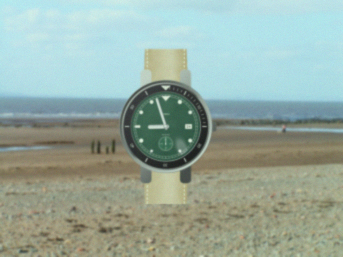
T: 8:57
